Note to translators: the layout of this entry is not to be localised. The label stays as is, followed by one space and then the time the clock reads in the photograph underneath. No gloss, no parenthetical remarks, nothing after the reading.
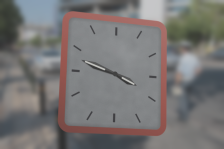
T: 3:48
